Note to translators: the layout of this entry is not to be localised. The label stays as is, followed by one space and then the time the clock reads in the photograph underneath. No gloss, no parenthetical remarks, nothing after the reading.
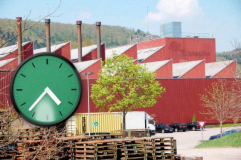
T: 4:37
